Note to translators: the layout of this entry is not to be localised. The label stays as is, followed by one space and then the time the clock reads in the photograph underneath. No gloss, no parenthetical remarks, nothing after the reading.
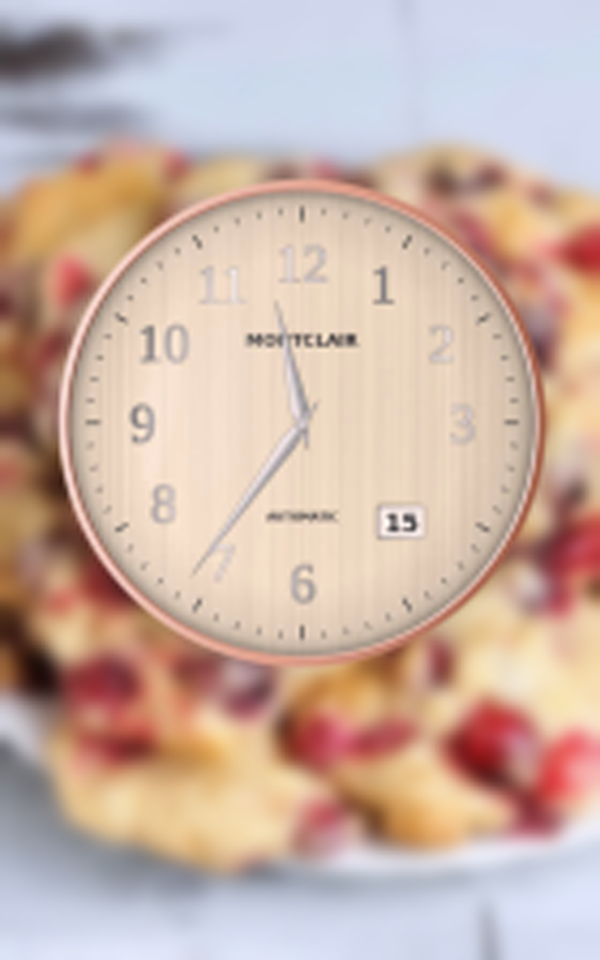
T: 11:36
